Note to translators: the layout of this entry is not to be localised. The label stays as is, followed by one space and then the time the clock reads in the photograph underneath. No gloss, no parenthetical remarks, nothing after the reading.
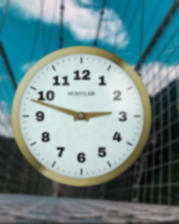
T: 2:48
